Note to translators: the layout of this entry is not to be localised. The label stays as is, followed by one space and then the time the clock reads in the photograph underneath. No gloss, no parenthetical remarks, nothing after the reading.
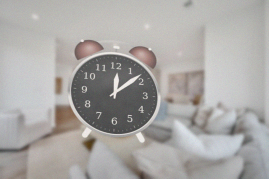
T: 12:08
